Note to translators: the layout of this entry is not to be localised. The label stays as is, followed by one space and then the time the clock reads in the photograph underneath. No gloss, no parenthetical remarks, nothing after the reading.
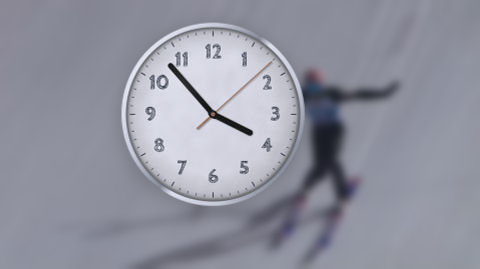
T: 3:53:08
